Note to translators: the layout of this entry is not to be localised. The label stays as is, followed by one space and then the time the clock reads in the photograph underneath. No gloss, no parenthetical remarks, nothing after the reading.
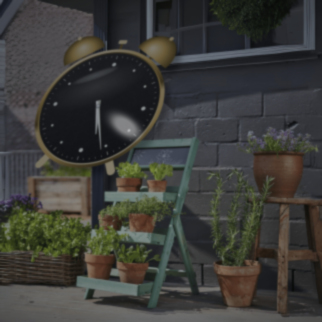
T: 5:26
